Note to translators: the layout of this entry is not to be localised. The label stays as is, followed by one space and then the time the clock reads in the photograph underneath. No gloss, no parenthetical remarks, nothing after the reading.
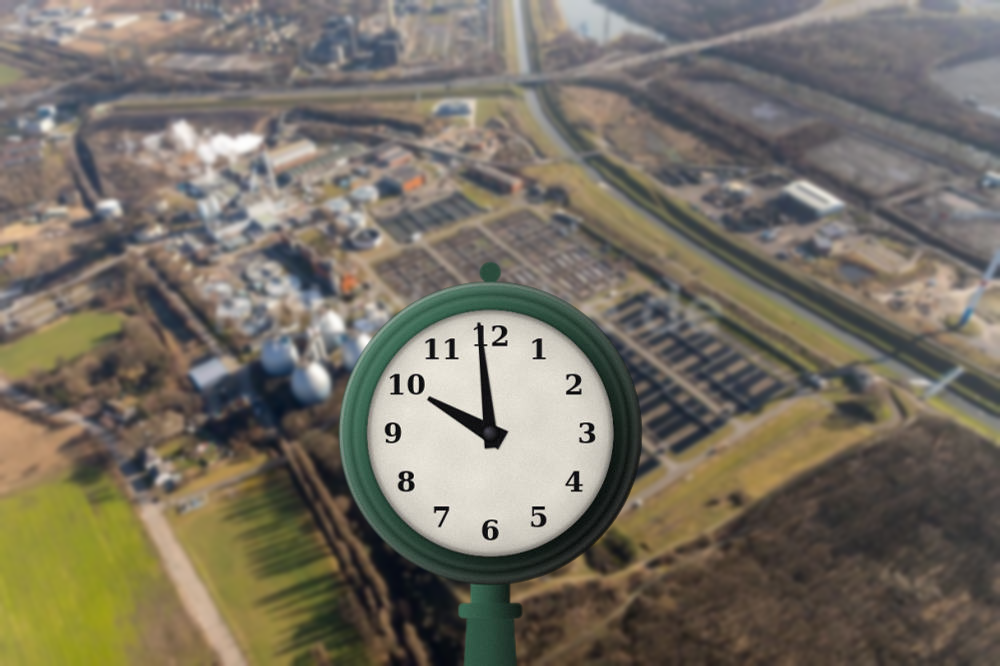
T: 9:59
